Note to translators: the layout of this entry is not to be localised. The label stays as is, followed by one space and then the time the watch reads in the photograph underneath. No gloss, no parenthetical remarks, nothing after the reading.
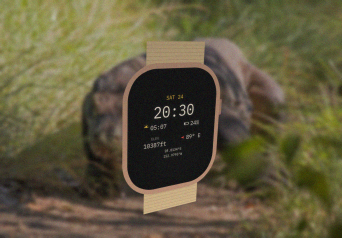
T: 20:30
